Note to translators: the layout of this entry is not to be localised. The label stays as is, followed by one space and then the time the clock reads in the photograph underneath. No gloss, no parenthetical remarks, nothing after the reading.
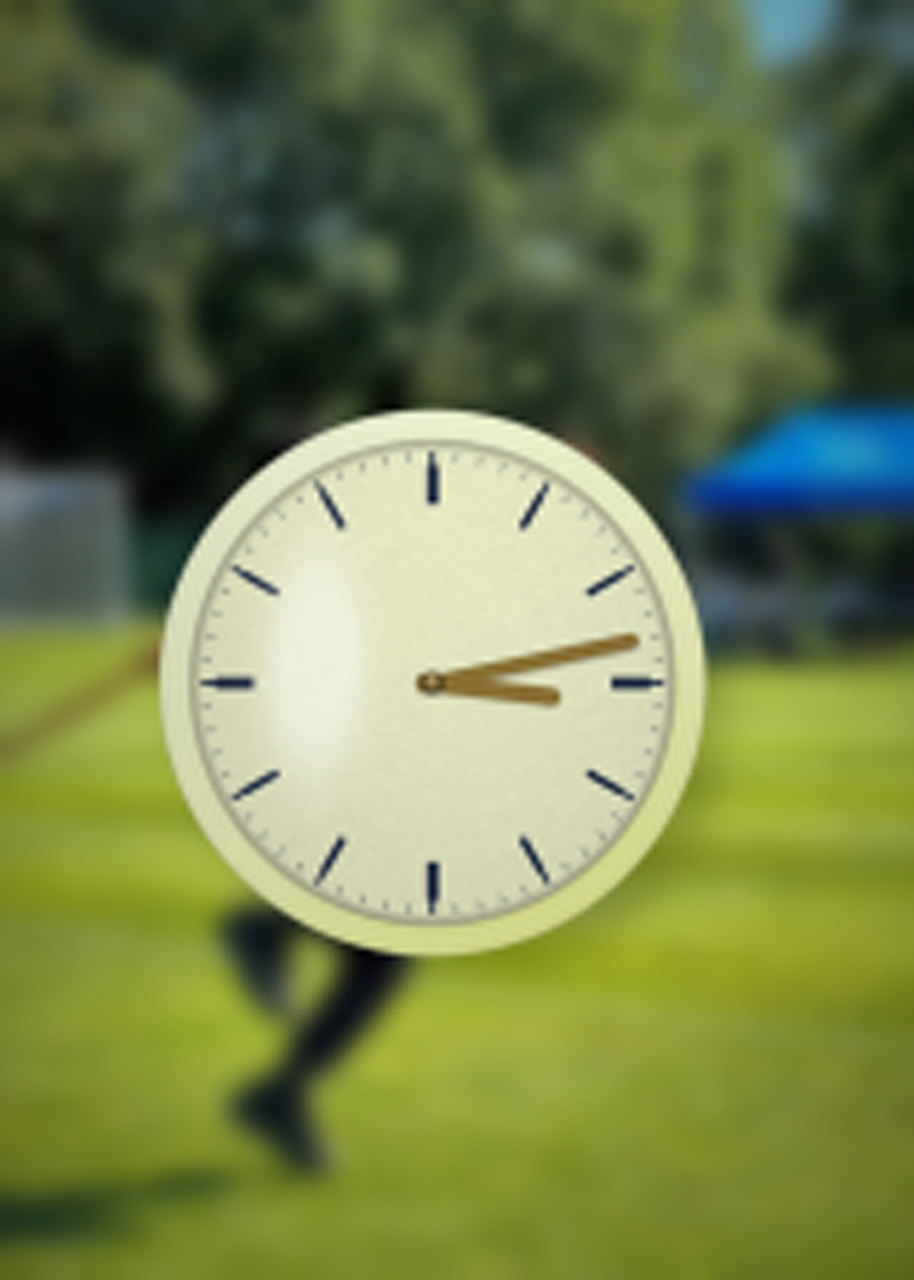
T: 3:13
